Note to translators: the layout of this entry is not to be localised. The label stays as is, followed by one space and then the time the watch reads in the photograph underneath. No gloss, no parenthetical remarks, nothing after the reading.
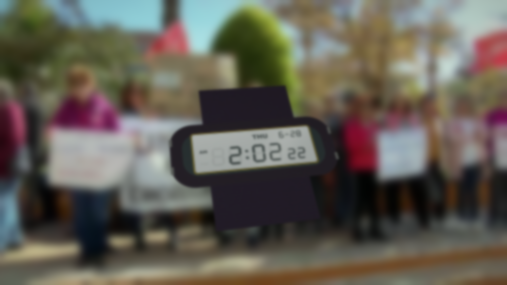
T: 2:02:22
